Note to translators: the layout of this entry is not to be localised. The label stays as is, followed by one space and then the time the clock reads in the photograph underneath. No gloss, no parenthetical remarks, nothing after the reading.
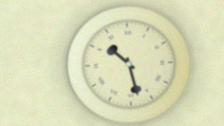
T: 10:28
